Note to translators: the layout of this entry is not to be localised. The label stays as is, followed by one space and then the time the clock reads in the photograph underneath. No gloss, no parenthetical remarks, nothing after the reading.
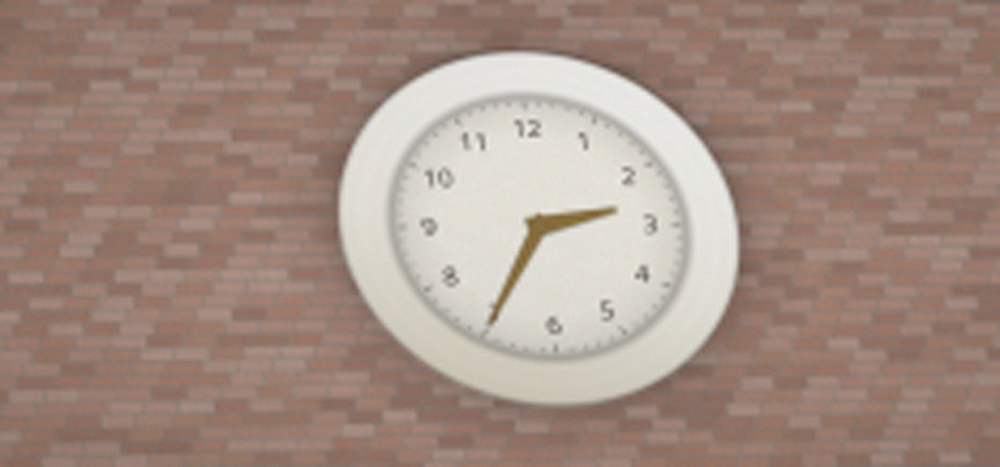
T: 2:35
